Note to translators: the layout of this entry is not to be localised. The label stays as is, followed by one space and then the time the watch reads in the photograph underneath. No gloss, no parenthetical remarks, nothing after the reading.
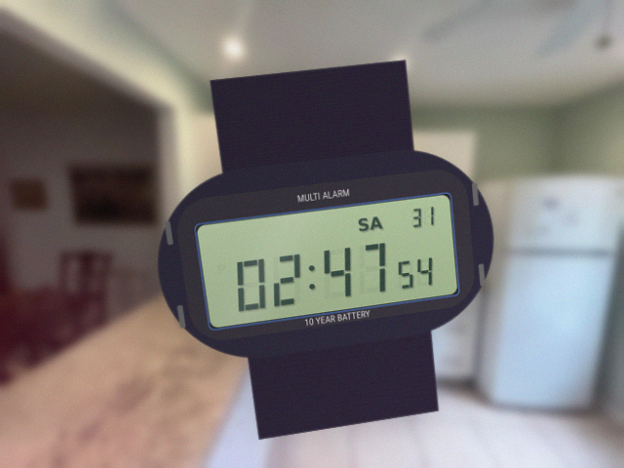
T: 2:47:54
